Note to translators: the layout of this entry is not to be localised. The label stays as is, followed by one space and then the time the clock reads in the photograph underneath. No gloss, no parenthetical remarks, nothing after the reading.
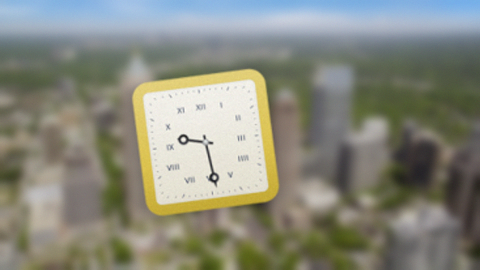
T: 9:29
